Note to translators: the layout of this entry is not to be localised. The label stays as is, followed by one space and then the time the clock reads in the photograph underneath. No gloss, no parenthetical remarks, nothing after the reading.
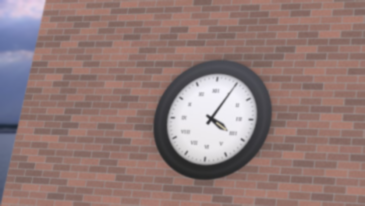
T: 4:05
